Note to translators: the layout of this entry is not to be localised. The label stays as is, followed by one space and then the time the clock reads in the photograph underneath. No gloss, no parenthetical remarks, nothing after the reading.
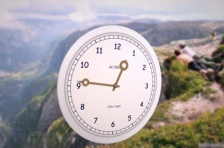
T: 12:46
